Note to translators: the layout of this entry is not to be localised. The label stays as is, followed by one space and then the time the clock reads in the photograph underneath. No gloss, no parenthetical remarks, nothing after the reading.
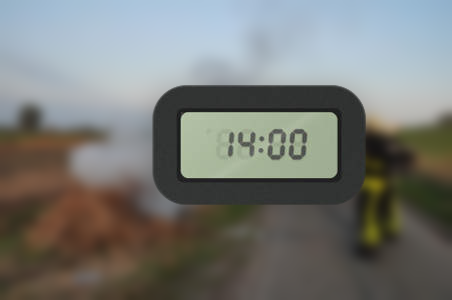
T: 14:00
